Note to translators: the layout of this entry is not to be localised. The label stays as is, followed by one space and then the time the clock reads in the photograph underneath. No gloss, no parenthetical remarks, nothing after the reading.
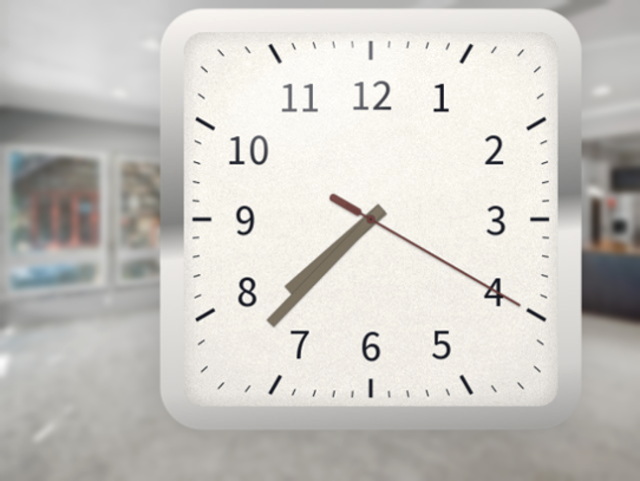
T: 7:37:20
